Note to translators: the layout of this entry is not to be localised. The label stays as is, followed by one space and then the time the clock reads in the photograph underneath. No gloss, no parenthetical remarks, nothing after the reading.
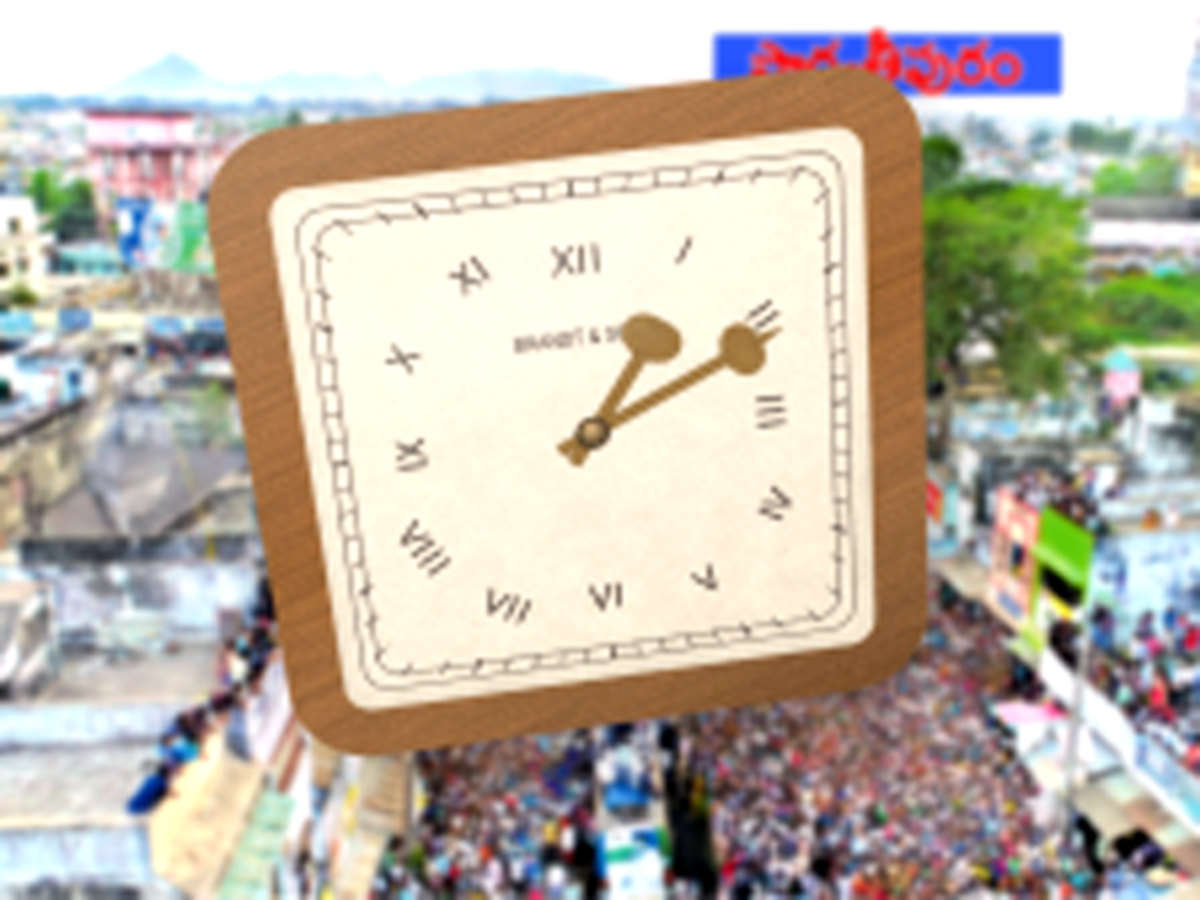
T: 1:11
